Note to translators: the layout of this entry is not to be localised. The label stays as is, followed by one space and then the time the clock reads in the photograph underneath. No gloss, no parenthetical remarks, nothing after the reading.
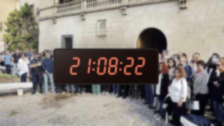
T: 21:08:22
